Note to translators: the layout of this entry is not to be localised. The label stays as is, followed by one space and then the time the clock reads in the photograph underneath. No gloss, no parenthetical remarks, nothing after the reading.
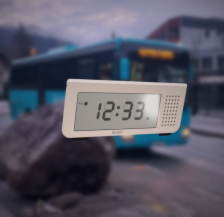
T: 12:33
